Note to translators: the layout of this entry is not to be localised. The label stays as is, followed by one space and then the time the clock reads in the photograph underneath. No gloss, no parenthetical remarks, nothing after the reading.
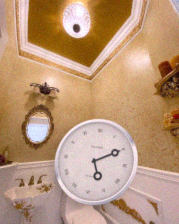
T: 5:10
